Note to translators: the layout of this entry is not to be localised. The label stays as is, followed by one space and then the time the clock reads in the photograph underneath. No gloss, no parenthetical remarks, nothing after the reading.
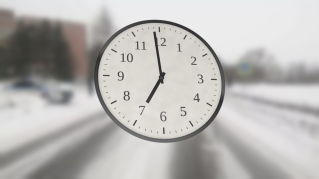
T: 6:59
